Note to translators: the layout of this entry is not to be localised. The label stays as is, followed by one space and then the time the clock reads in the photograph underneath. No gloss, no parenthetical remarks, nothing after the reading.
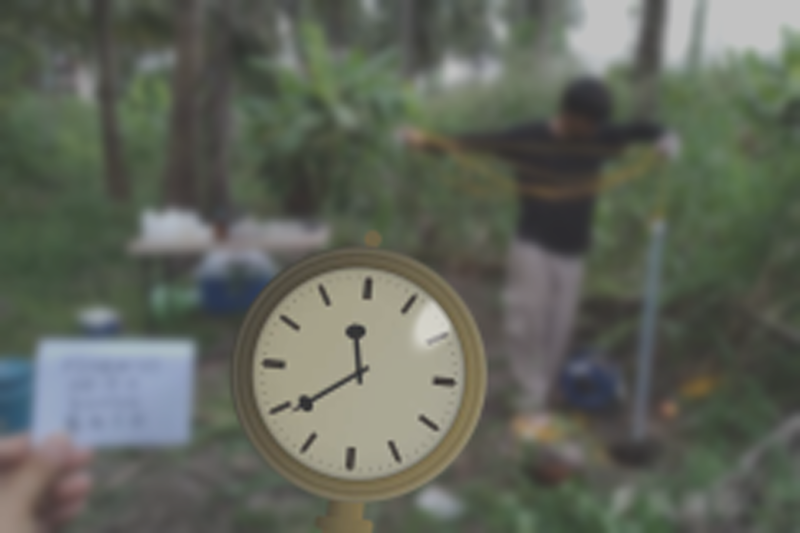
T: 11:39
